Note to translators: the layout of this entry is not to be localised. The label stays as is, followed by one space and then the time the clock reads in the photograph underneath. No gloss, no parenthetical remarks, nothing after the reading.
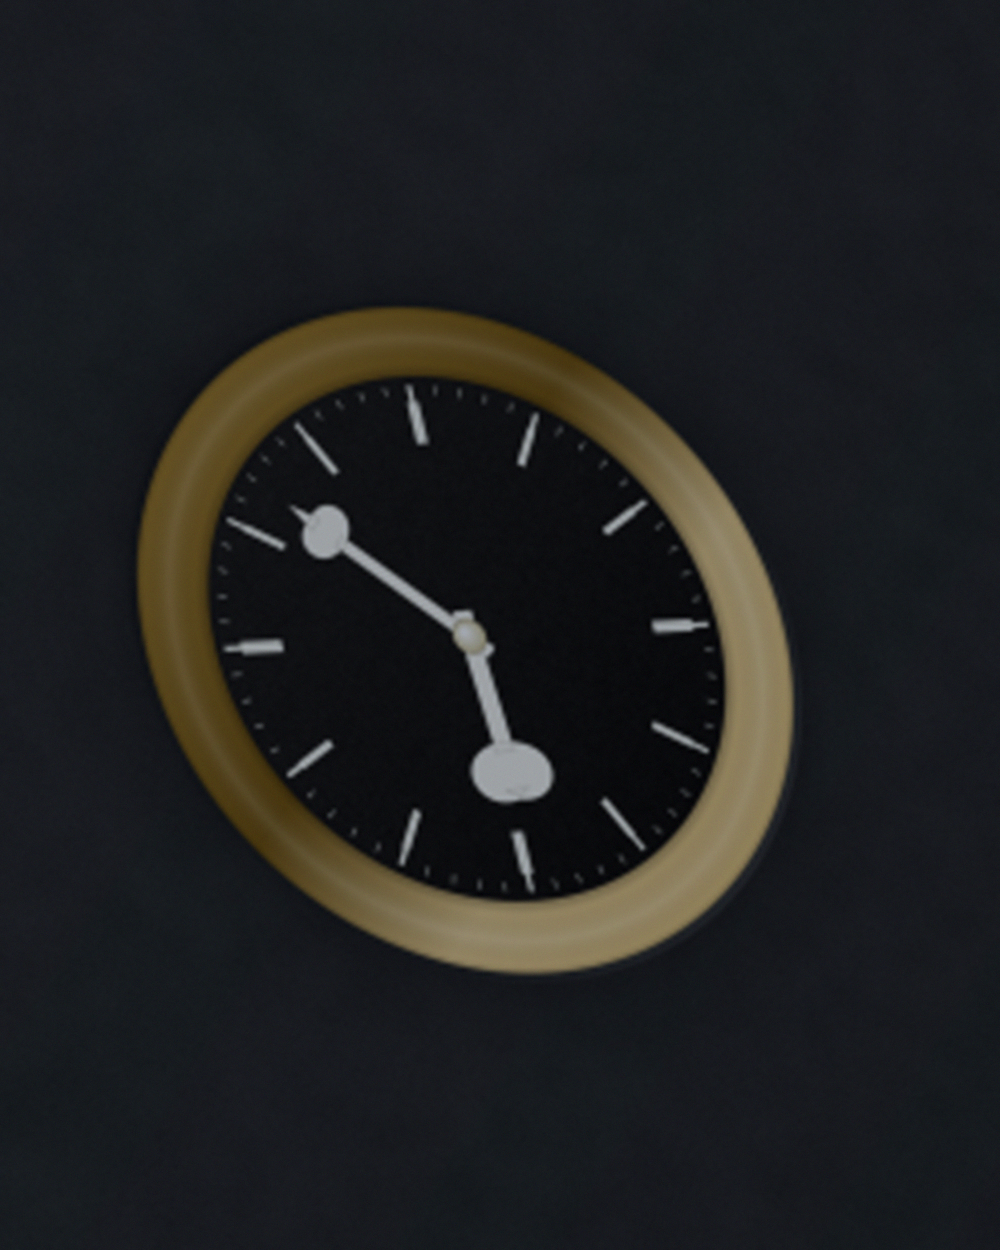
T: 5:52
